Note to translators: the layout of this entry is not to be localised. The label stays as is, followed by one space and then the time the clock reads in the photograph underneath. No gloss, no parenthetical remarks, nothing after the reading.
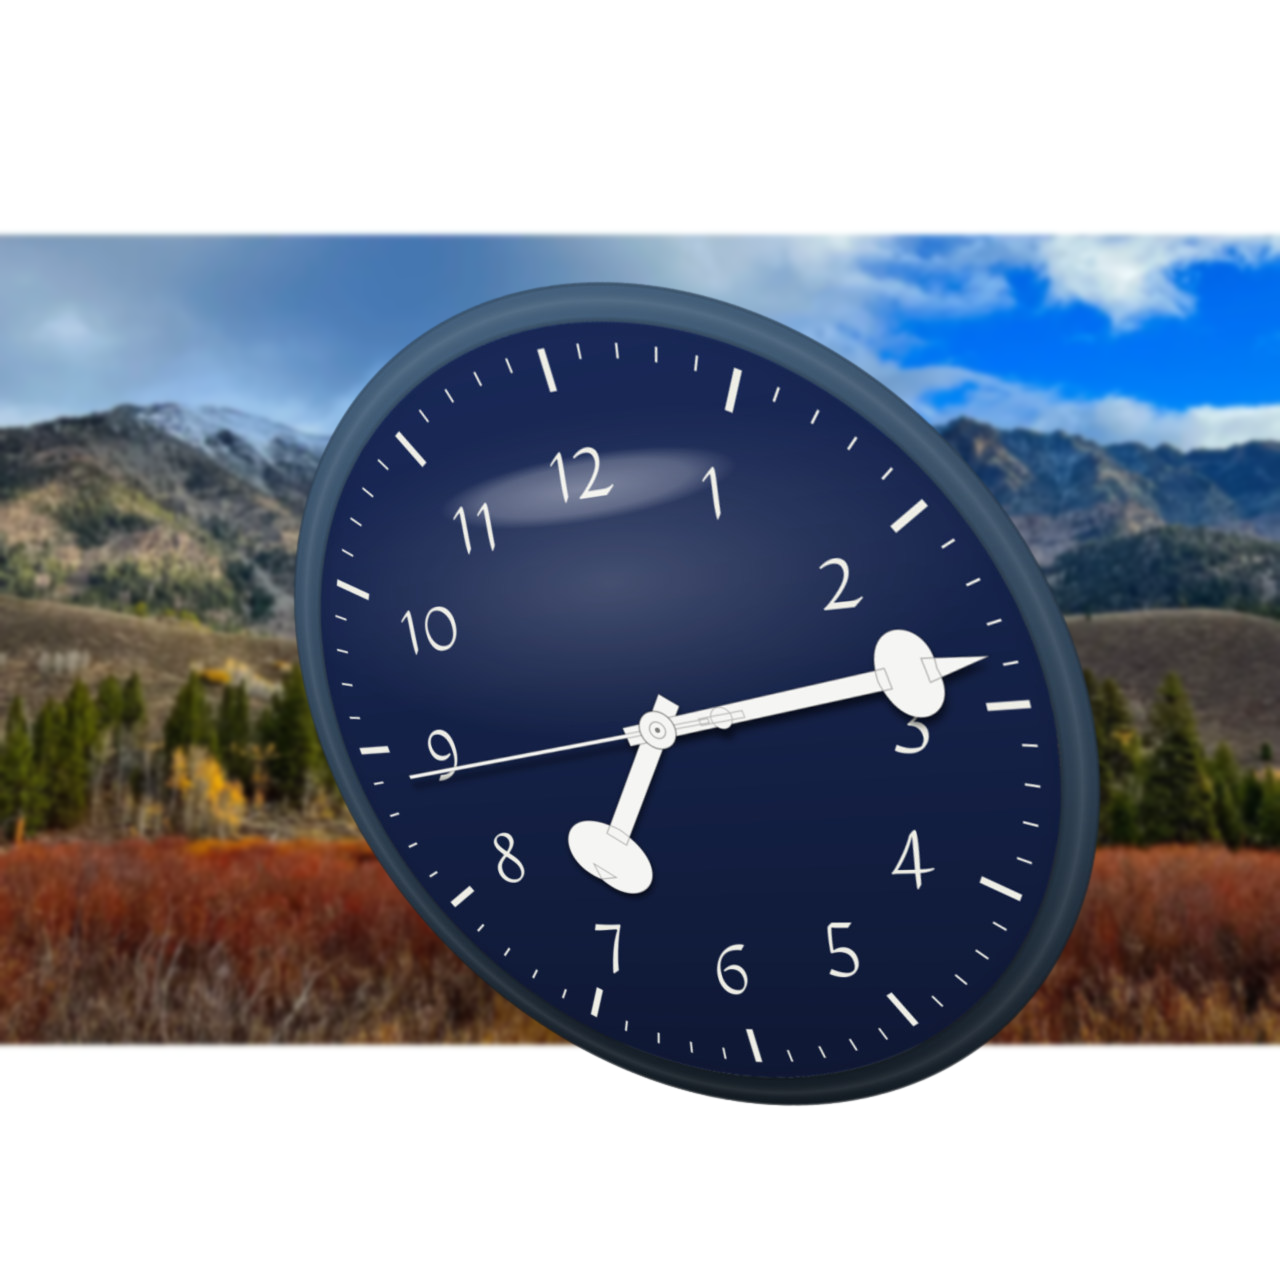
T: 7:13:44
